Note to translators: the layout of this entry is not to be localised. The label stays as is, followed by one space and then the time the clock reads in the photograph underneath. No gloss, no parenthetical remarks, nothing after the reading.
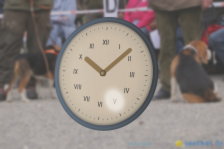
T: 10:08
